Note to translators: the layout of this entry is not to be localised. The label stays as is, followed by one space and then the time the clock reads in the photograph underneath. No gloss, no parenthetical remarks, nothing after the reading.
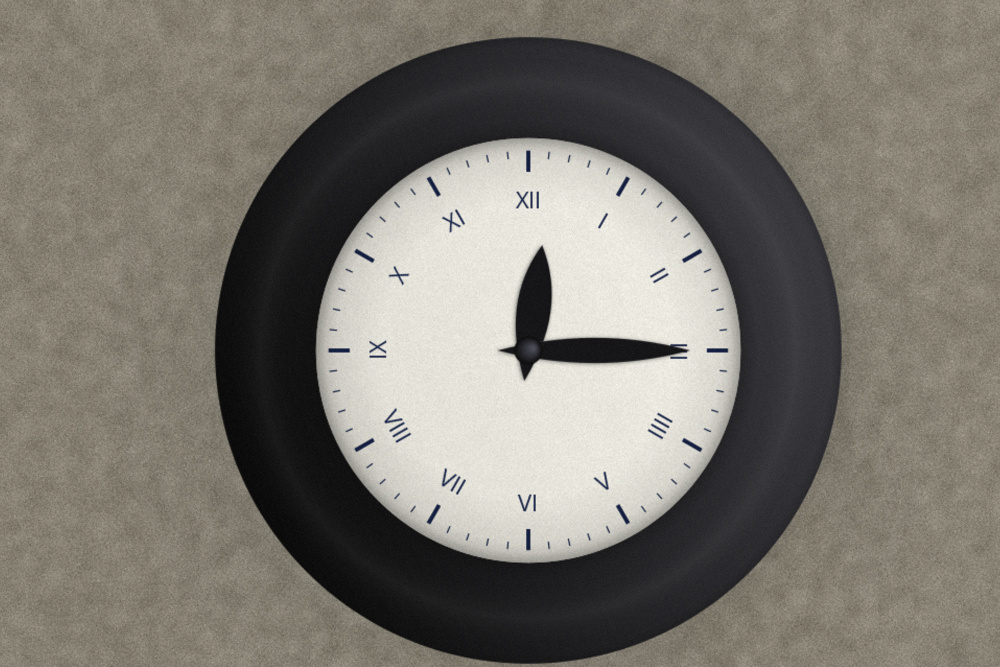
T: 12:15
